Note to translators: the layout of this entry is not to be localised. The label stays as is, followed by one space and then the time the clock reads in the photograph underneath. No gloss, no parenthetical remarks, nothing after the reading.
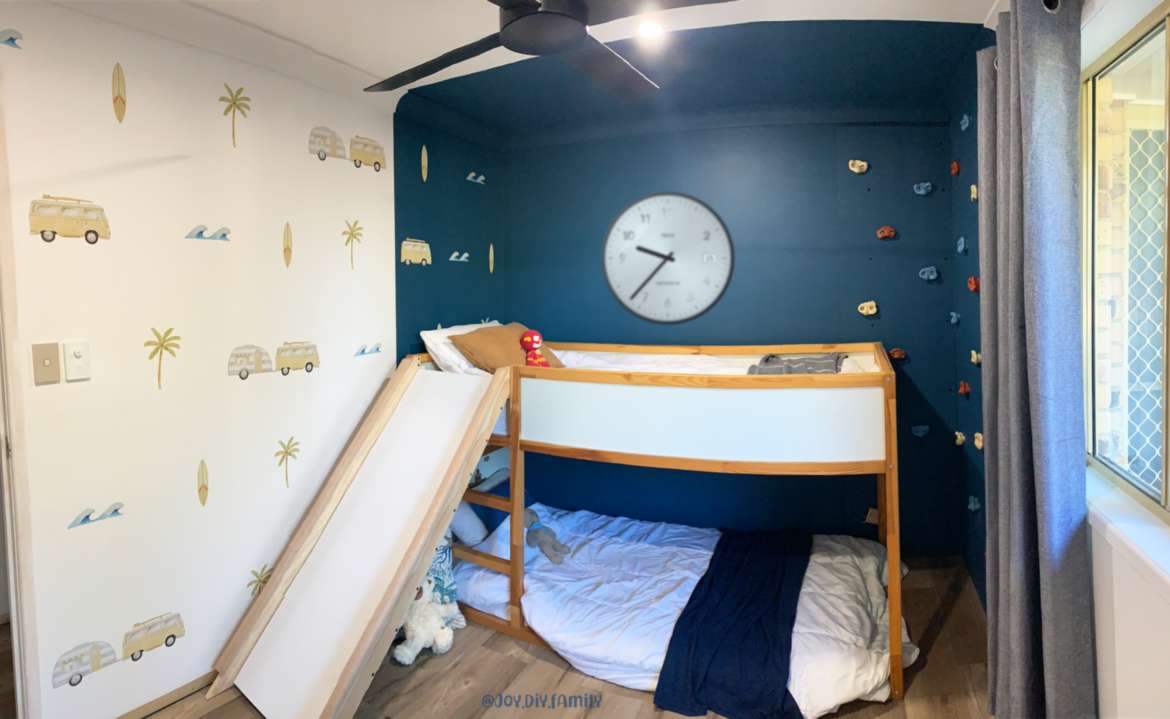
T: 9:37
